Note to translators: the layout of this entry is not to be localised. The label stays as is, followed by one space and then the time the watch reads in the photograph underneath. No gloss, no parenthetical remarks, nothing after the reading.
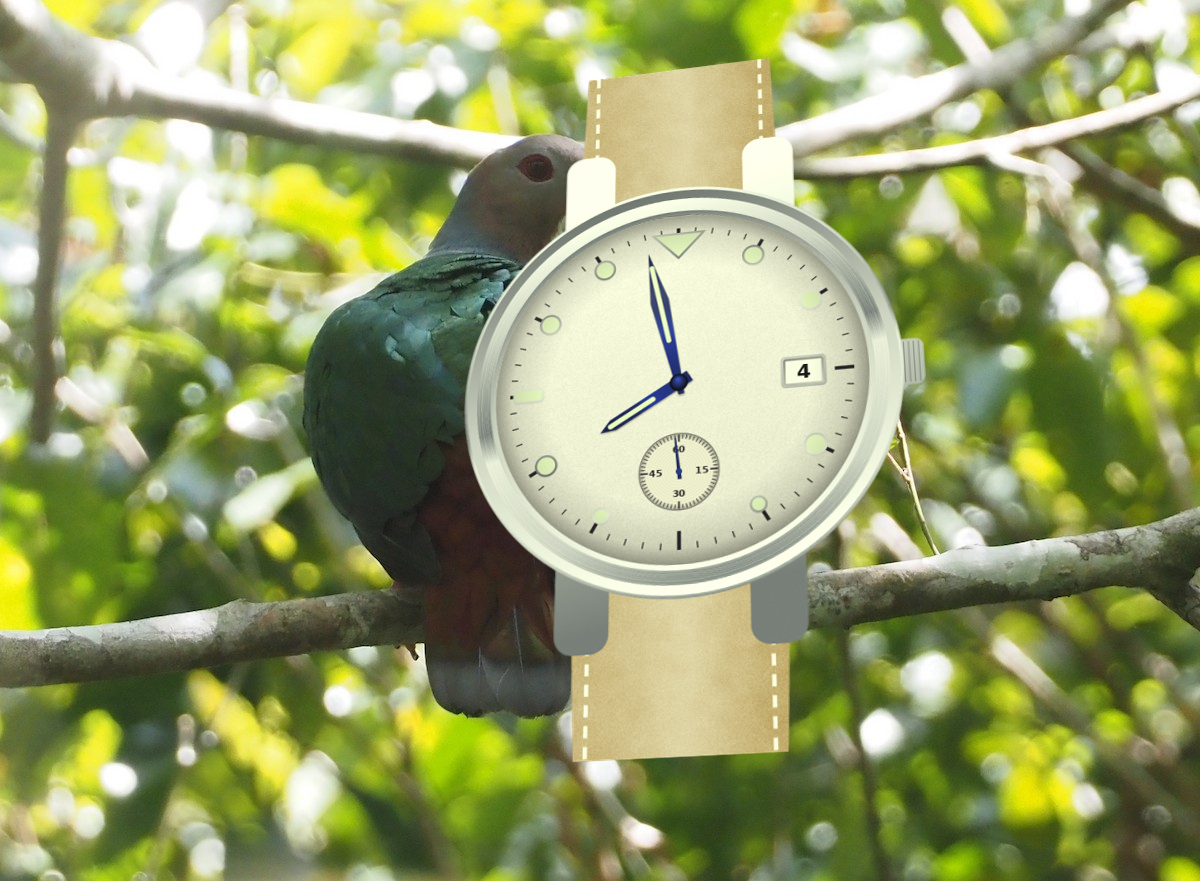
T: 7:57:59
